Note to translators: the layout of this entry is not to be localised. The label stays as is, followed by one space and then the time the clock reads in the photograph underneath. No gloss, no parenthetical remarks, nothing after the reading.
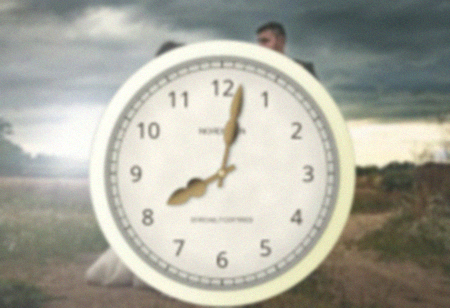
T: 8:02
